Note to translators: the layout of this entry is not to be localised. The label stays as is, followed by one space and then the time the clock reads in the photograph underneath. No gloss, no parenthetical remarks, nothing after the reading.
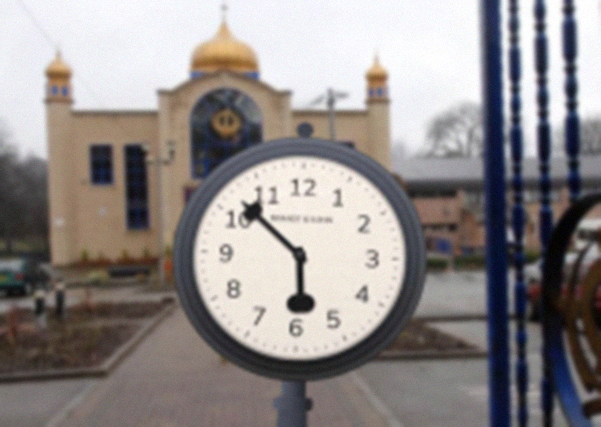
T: 5:52
